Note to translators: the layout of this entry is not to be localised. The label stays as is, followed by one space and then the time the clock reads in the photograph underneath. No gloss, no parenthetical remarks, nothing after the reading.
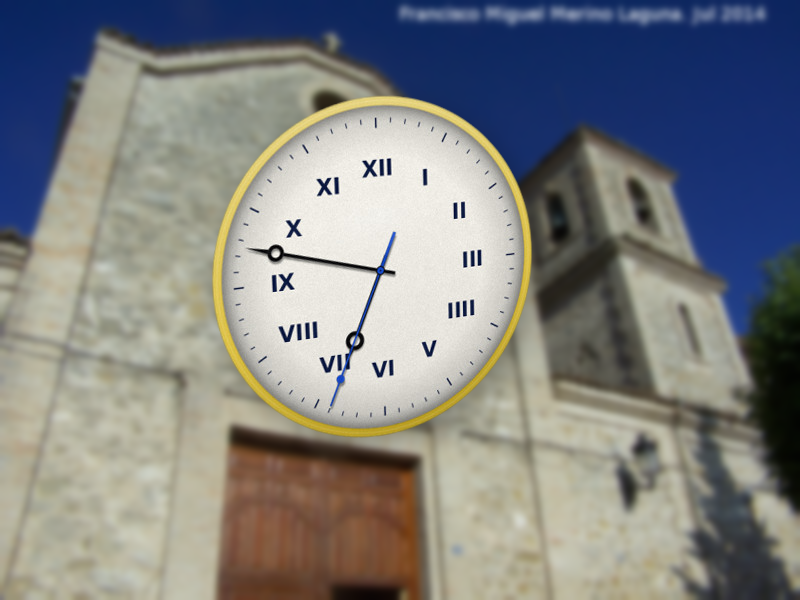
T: 6:47:34
